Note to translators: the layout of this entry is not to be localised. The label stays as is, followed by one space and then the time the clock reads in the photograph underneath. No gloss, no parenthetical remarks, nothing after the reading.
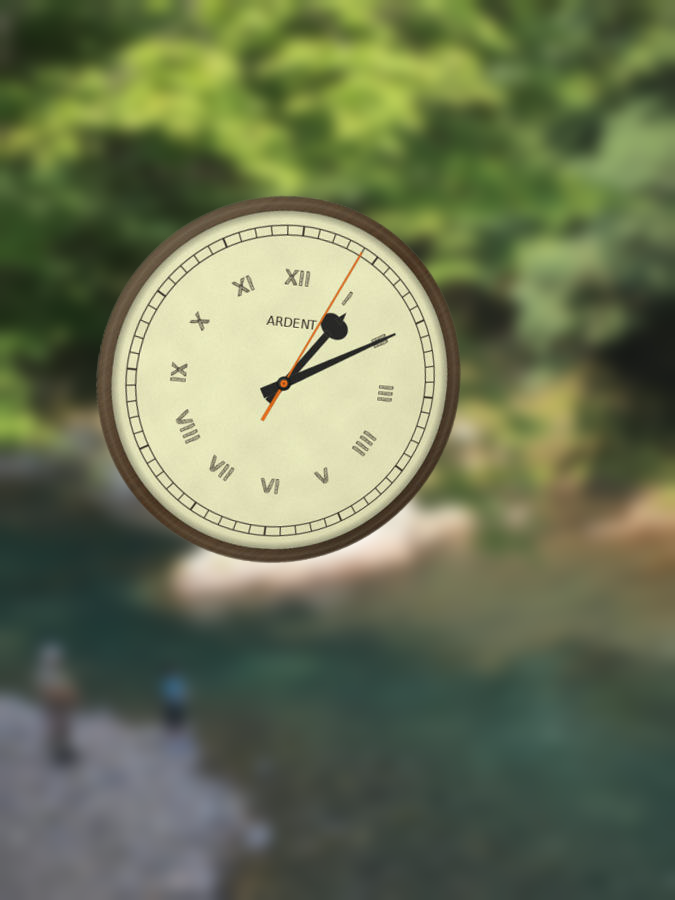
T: 1:10:04
